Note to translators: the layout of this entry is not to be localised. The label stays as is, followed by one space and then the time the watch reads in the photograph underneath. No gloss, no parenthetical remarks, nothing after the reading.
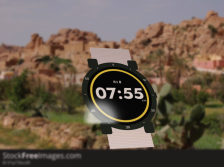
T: 7:55
